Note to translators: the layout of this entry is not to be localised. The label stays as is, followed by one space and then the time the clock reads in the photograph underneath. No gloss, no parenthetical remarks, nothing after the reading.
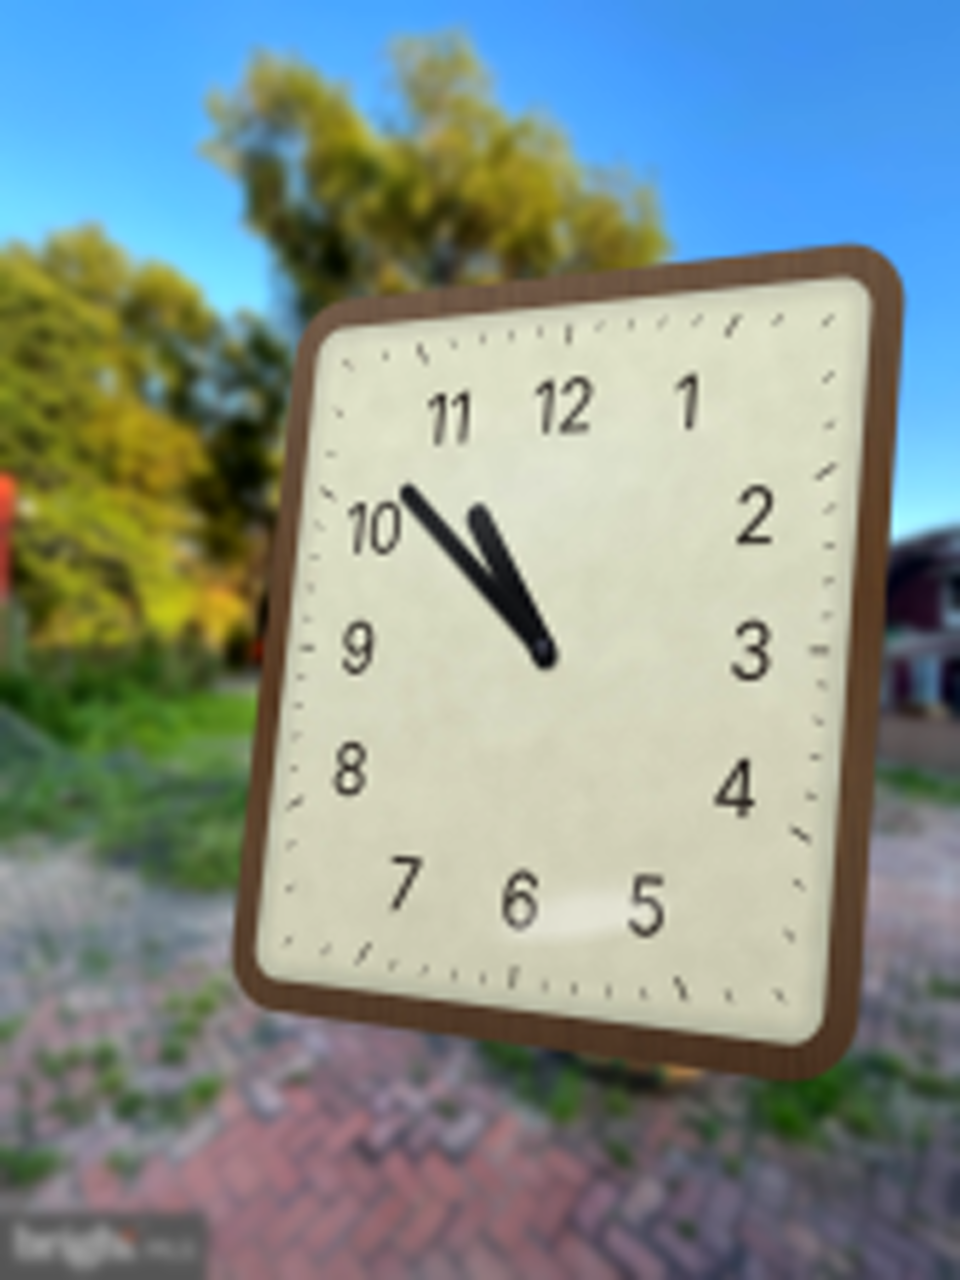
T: 10:52
